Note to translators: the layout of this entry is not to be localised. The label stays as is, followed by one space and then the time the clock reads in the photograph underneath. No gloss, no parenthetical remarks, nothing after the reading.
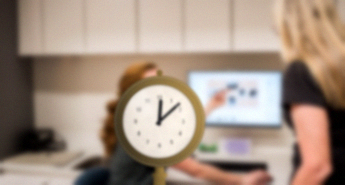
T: 12:08
